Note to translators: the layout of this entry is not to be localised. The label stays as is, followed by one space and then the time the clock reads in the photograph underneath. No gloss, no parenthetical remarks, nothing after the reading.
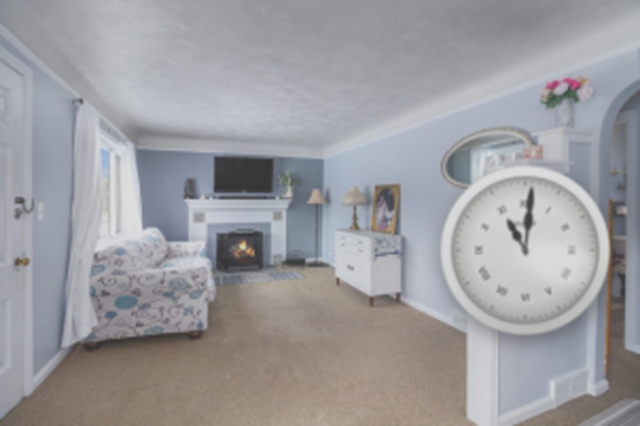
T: 11:01
